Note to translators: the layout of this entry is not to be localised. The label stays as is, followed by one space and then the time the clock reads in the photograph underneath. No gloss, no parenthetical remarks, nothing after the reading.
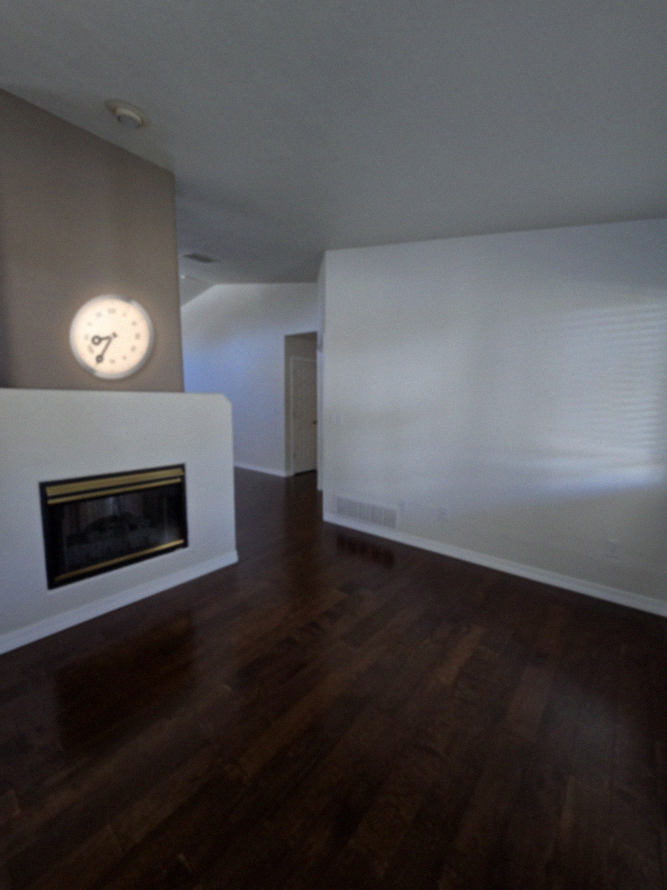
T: 8:35
